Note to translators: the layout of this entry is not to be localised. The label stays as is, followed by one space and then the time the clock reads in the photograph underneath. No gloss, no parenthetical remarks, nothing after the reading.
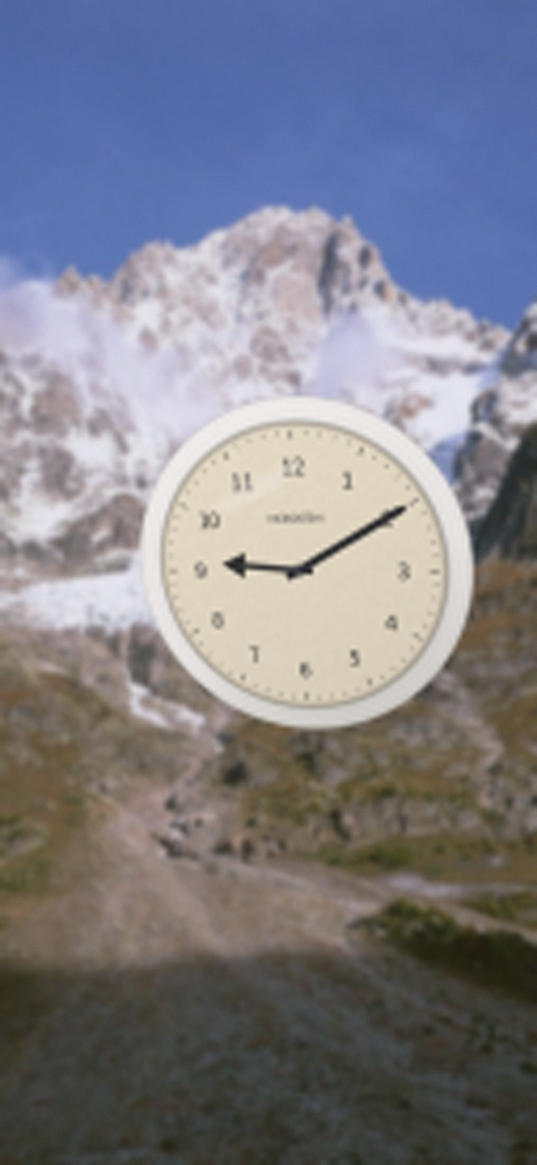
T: 9:10
